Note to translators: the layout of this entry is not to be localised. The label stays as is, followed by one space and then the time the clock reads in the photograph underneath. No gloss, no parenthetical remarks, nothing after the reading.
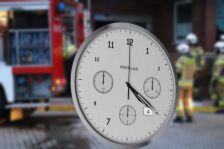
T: 4:21
